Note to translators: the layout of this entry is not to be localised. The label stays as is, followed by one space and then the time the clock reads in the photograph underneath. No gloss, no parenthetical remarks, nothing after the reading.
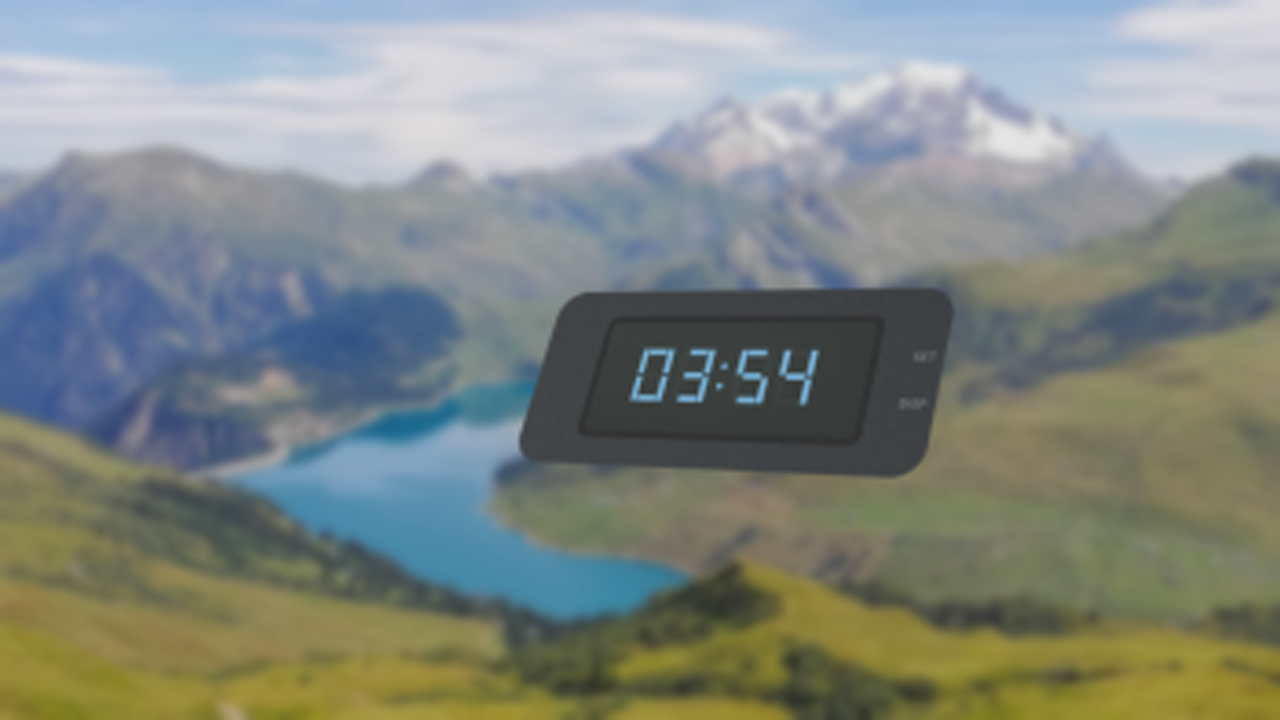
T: 3:54
